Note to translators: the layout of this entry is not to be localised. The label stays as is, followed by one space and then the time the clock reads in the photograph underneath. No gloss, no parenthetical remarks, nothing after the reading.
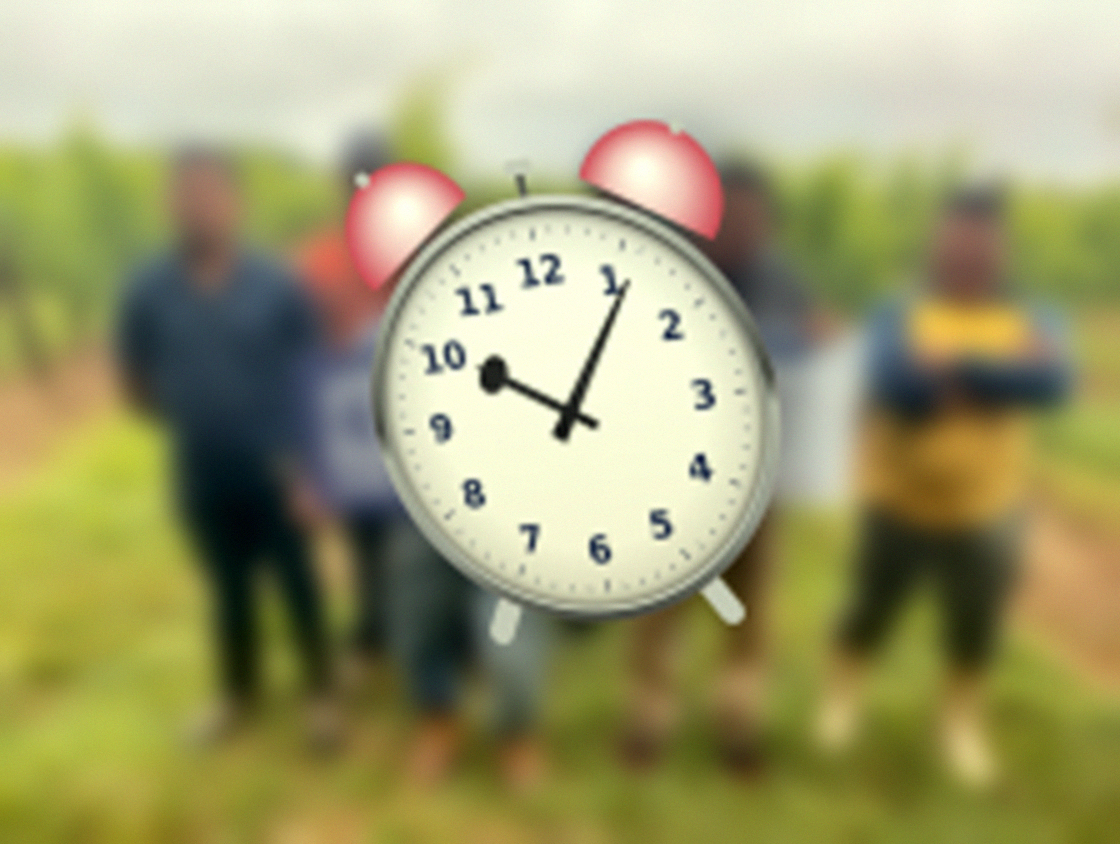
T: 10:06
